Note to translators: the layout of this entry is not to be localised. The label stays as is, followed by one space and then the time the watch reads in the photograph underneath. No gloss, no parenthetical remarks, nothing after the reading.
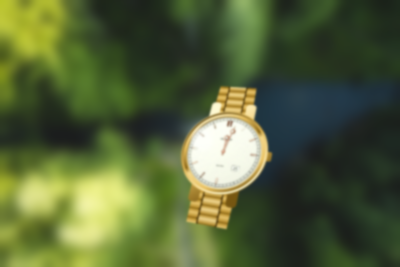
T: 12:02
